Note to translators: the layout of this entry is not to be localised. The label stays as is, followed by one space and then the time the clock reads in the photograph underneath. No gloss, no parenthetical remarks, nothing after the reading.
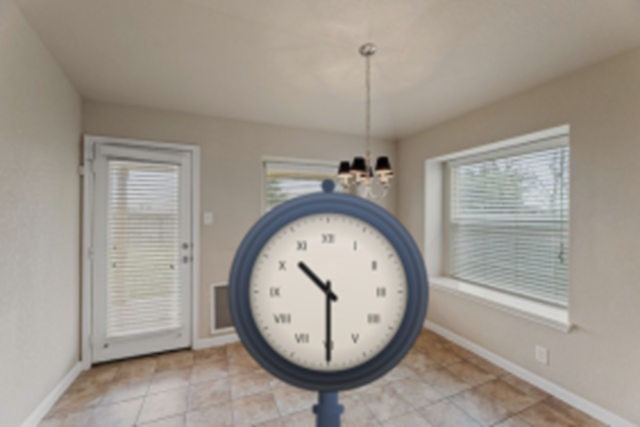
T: 10:30
